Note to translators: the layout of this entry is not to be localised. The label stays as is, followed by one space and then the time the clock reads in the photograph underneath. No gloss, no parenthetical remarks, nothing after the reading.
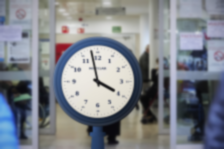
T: 3:58
